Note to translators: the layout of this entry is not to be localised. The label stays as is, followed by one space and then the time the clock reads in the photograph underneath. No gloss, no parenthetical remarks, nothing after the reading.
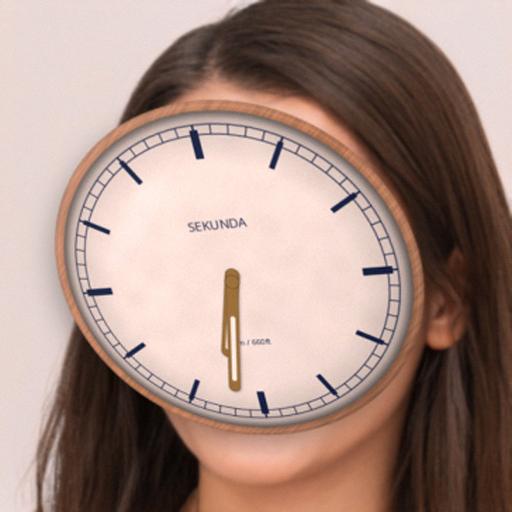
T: 6:32
